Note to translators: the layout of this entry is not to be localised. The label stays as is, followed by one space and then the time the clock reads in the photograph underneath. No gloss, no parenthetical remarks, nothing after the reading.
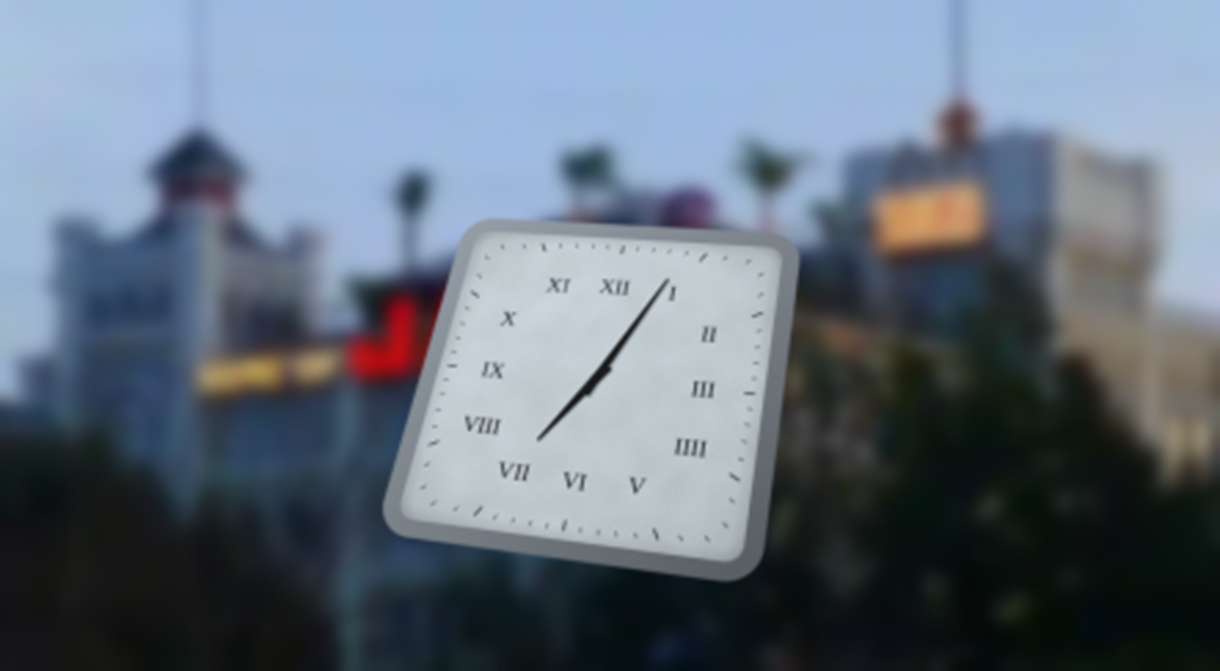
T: 7:04
